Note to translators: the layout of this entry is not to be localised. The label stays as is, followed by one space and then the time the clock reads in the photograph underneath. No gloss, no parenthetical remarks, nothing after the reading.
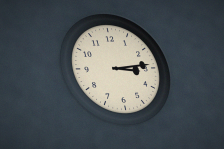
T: 3:14
